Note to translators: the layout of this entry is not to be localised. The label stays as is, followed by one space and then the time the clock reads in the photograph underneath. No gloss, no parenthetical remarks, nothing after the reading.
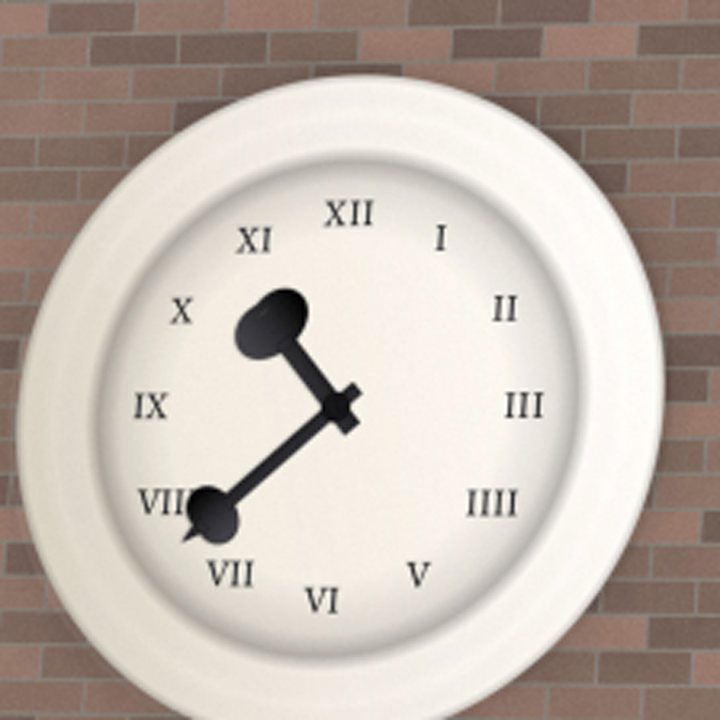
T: 10:38
